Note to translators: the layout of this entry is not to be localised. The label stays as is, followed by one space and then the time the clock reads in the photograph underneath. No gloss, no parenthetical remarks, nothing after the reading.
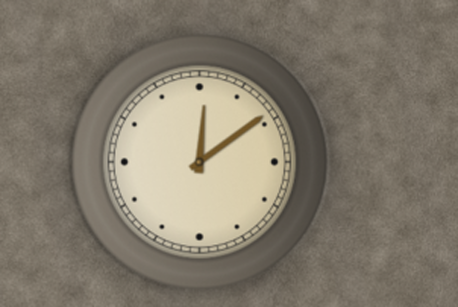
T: 12:09
